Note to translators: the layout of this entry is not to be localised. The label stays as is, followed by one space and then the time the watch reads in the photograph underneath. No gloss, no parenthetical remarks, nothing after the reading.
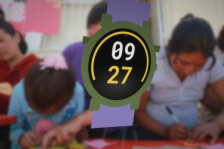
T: 9:27
